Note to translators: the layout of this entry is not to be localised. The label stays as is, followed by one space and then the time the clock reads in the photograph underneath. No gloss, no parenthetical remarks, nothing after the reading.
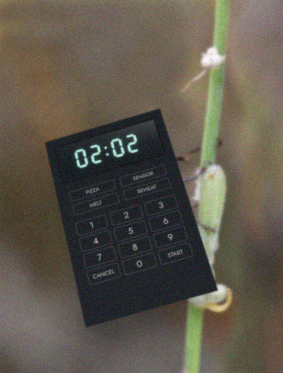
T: 2:02
